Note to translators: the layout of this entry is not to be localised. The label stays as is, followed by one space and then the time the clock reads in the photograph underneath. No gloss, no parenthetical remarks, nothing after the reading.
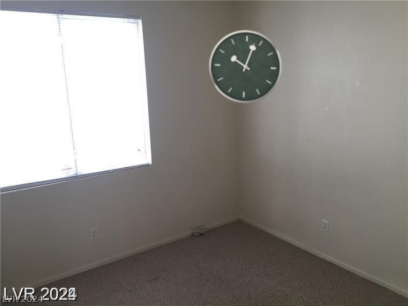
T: 10:03
